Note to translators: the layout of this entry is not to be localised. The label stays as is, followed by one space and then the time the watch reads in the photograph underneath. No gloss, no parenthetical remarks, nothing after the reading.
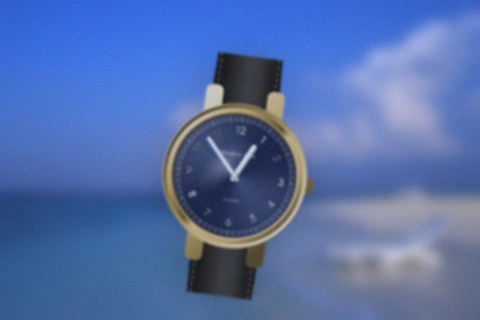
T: 12:53
